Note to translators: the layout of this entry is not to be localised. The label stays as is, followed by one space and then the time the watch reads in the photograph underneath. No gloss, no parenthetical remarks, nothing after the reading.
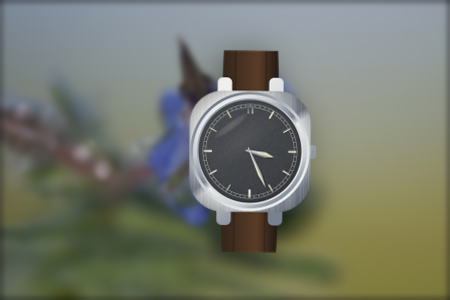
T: 3:26
